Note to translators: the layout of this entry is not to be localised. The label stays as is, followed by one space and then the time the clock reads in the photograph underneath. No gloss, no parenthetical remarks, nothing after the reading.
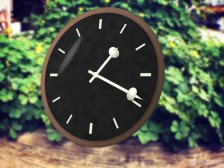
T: 1:19
